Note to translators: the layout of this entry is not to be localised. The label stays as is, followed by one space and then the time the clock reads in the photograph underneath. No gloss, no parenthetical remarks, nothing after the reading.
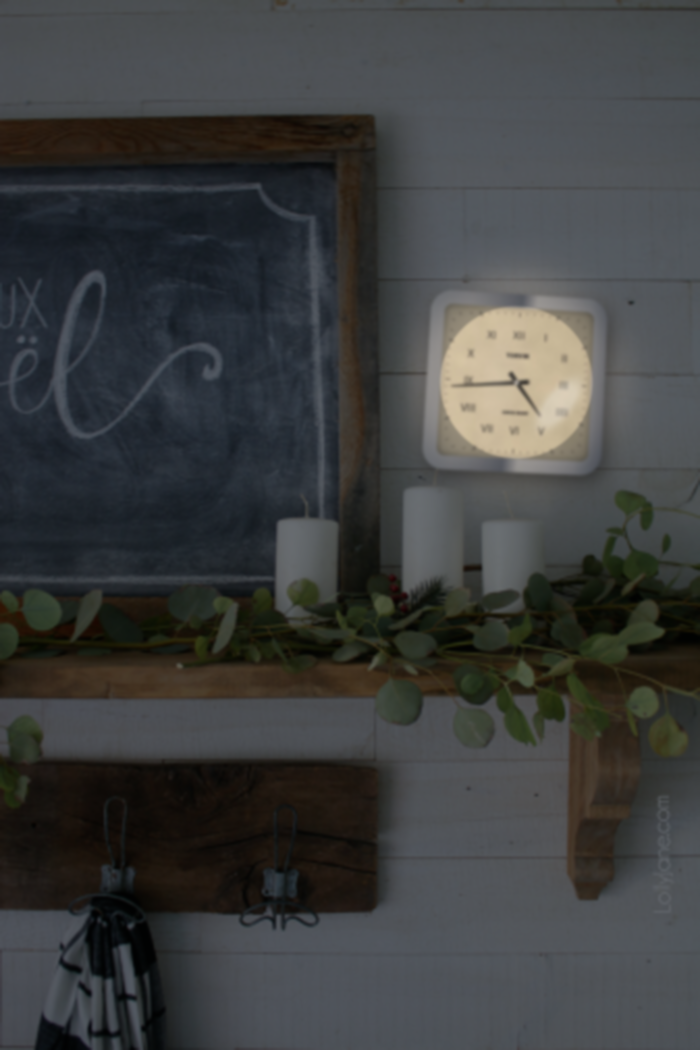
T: 4:44
